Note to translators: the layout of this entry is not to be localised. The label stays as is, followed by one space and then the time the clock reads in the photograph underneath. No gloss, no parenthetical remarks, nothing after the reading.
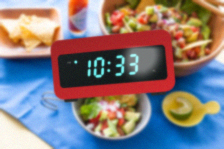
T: 10:33
